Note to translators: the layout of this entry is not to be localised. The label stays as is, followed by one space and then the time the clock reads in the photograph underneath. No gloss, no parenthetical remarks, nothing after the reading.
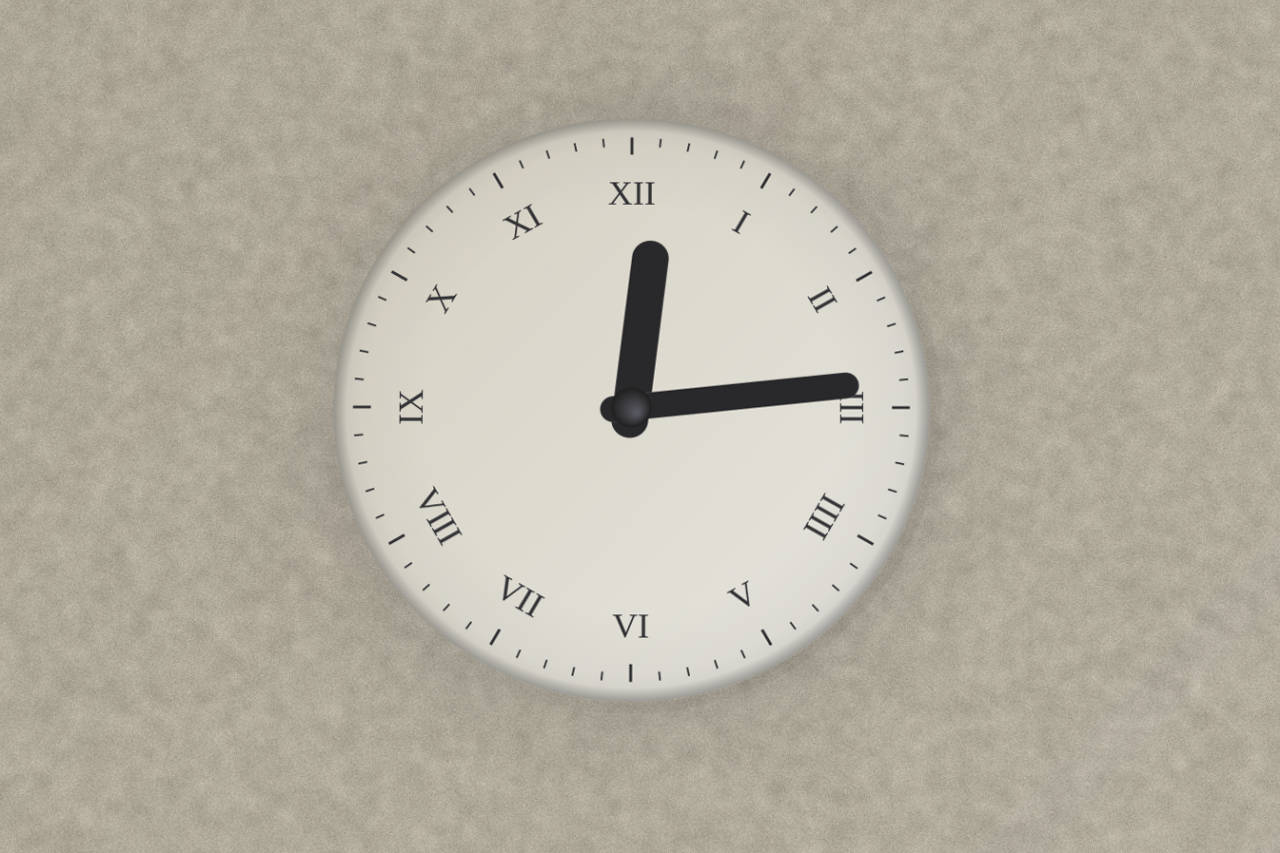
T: 12:14
